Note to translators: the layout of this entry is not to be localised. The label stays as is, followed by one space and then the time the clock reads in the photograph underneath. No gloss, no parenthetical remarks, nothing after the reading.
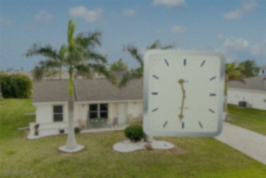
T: 11:31
